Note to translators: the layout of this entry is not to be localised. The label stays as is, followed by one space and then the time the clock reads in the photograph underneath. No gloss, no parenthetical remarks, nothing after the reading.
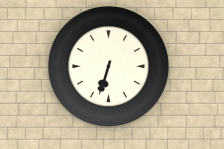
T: 6:33
